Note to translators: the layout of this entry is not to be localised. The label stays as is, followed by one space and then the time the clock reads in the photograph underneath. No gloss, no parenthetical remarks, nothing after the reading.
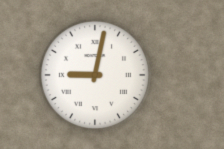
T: 9:02
